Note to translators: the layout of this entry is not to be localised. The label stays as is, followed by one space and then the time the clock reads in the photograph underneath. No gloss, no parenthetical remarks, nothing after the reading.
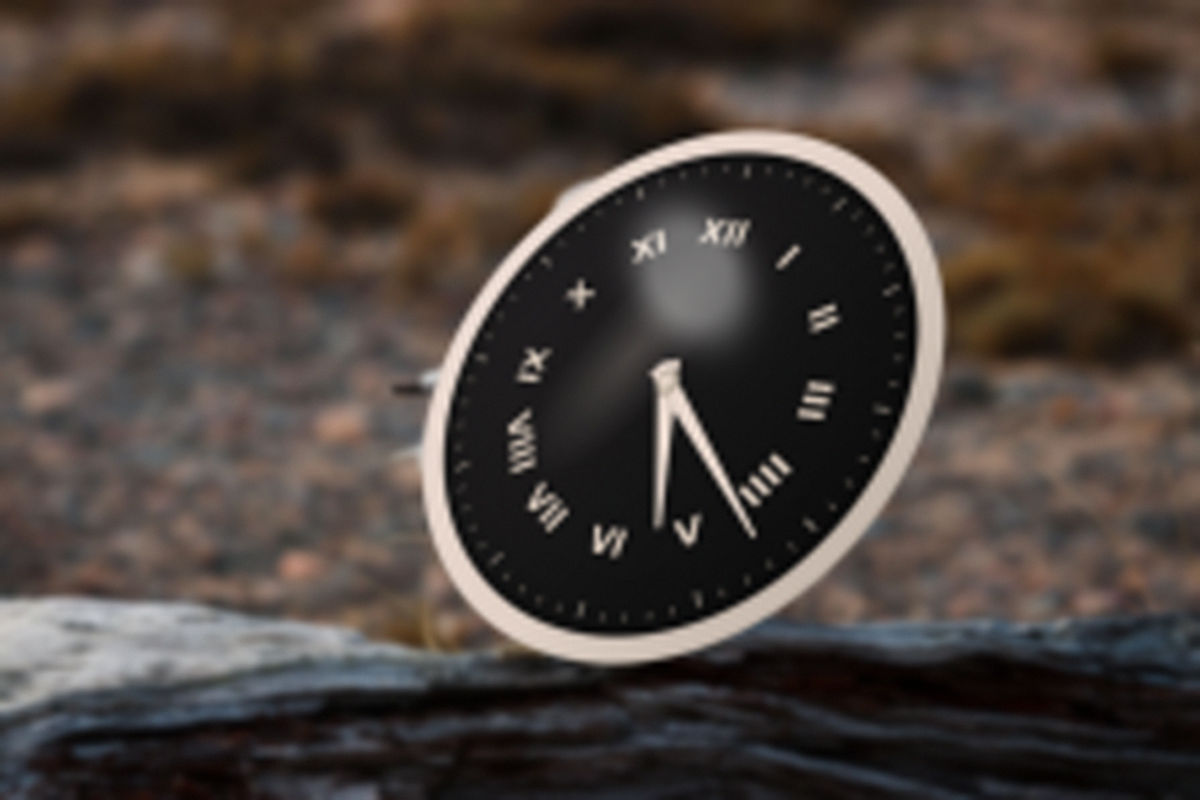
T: 5:22
